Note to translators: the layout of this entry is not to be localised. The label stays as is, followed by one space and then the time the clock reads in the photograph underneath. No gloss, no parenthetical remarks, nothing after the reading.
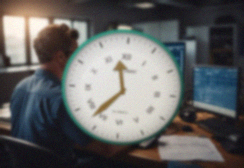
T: 11:37
